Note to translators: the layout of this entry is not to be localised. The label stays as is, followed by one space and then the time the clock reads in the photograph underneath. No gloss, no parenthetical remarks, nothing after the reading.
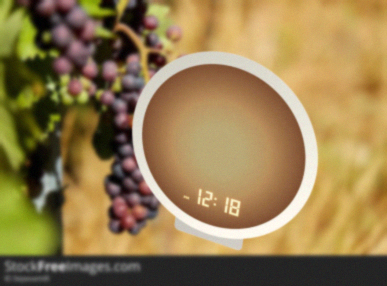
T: 12:18
